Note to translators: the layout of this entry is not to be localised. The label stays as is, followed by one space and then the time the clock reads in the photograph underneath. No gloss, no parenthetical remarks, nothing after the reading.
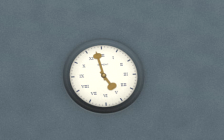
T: 4:58
